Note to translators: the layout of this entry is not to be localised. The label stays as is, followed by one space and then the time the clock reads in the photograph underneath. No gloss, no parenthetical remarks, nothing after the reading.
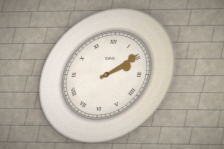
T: 2:09
